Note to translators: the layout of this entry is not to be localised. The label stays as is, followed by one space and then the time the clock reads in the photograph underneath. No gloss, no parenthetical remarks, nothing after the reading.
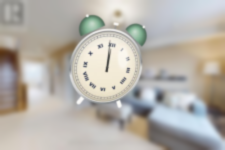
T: 11:59
